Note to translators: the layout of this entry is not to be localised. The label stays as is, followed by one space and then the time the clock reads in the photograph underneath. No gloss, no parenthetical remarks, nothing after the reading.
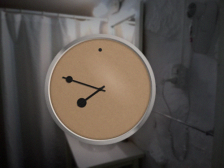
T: 7:48
